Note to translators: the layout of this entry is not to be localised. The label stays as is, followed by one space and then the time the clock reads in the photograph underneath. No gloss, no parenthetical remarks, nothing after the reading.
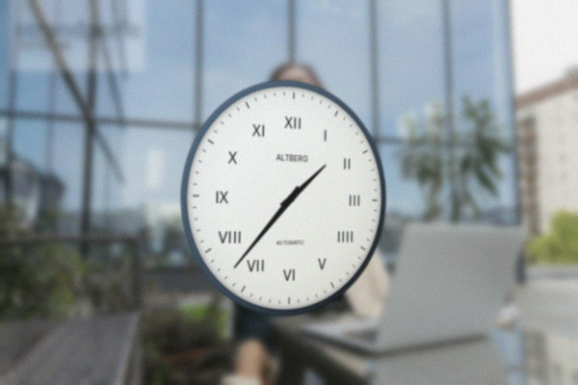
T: 1:37
